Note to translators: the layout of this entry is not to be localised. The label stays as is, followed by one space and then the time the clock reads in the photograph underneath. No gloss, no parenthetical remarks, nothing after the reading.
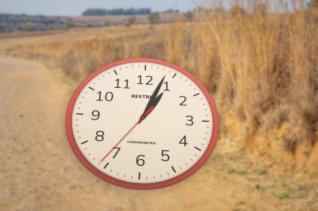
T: 1:03:36
